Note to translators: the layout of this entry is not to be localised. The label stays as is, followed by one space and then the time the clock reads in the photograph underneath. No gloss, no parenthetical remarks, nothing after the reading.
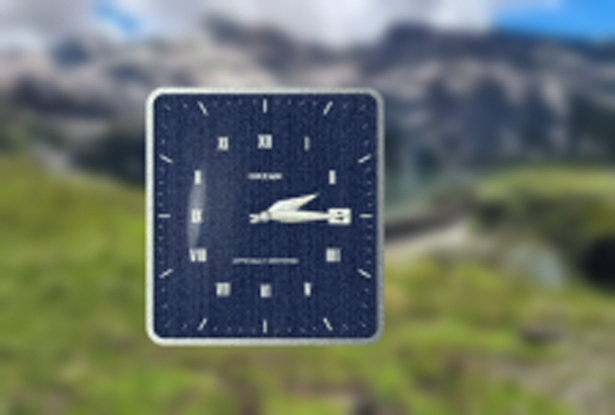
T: 2:15
